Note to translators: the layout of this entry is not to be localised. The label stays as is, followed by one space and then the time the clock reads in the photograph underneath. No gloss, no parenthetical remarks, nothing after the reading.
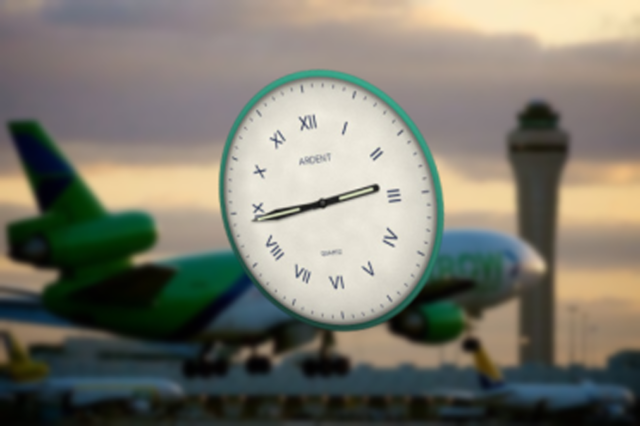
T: 2:44
